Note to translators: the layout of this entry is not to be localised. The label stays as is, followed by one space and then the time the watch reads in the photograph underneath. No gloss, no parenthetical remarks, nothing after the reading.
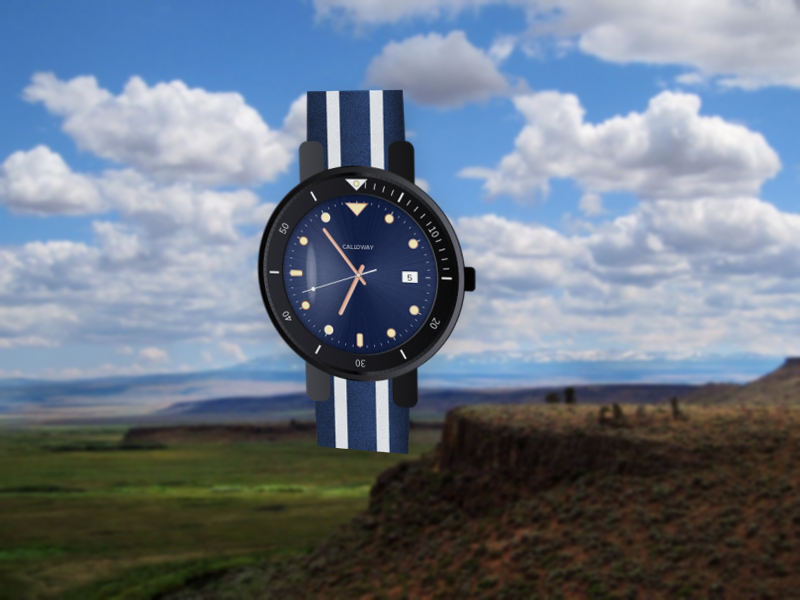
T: 6:53:42
